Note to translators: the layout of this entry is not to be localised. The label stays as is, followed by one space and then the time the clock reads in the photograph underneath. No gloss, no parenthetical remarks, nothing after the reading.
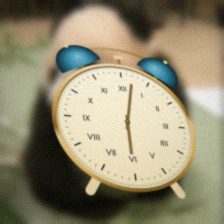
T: 6:02
